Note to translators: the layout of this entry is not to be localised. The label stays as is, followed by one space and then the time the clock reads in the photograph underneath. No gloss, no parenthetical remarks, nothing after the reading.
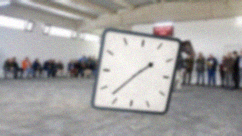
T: 1:37
